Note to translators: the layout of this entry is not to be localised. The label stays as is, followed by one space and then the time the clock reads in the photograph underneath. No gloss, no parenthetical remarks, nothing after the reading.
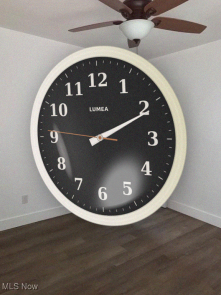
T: 2:10:46
